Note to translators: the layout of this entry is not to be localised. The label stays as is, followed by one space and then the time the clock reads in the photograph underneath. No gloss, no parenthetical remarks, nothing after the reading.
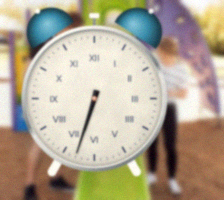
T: 6:33
